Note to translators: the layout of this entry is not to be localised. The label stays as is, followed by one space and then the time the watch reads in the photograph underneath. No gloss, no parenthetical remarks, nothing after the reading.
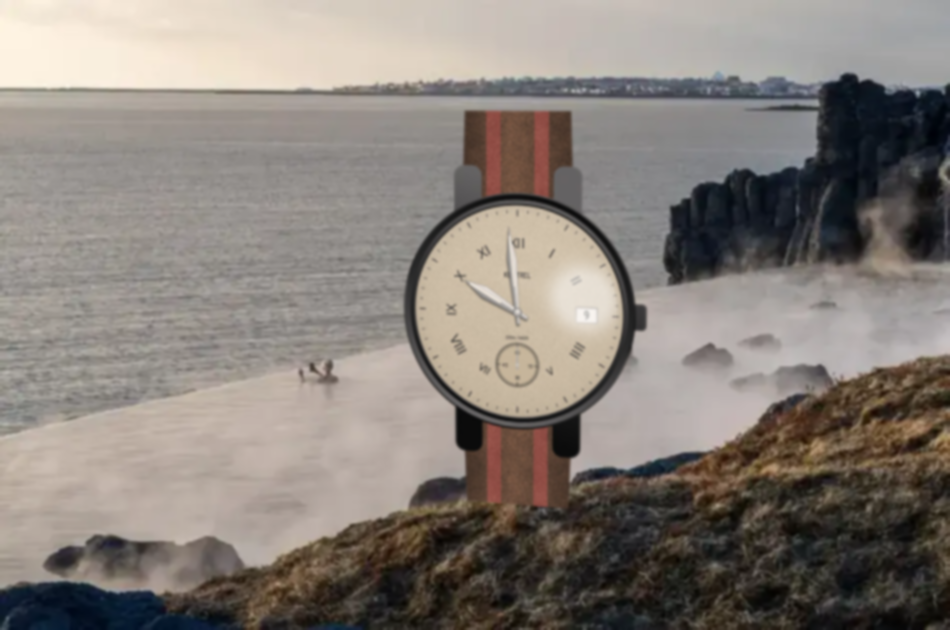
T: 9:59
